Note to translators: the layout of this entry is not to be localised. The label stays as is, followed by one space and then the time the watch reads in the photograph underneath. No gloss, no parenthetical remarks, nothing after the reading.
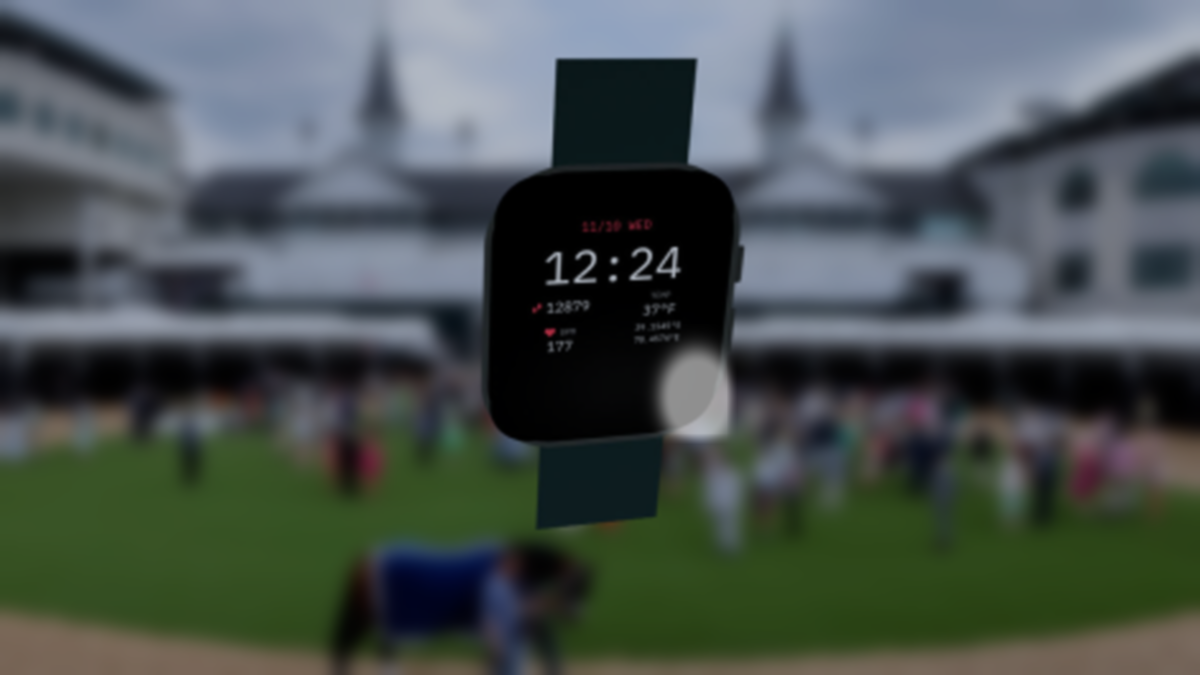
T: 12:24
